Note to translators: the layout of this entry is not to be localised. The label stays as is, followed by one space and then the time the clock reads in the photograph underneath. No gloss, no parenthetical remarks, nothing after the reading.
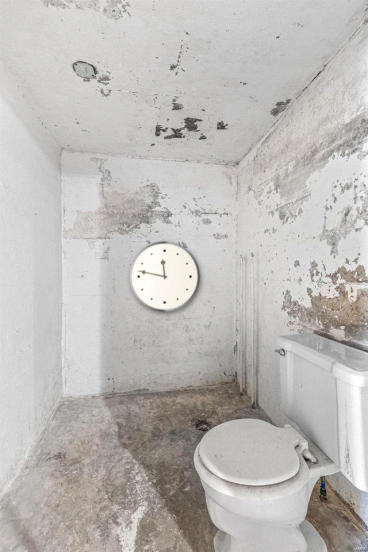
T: 11:47
